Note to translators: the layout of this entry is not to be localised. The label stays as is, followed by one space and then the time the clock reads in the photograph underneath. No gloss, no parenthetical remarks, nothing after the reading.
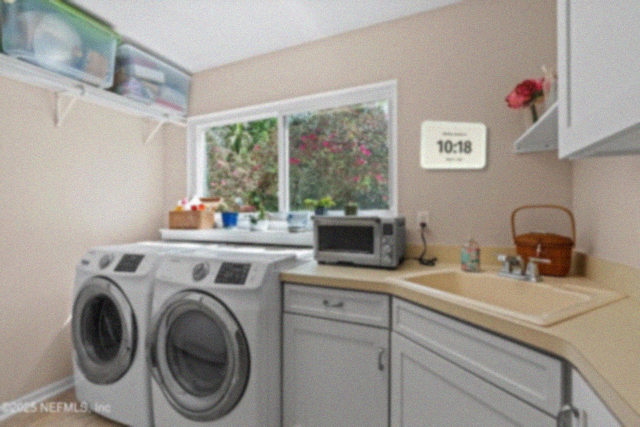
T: 10:18
